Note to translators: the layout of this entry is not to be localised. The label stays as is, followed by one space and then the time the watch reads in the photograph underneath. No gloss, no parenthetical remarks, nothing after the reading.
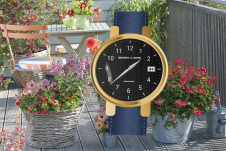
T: 1:38
